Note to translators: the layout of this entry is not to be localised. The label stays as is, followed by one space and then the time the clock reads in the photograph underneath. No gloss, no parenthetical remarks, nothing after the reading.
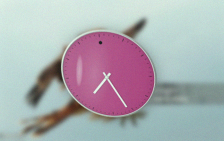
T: 7:26
